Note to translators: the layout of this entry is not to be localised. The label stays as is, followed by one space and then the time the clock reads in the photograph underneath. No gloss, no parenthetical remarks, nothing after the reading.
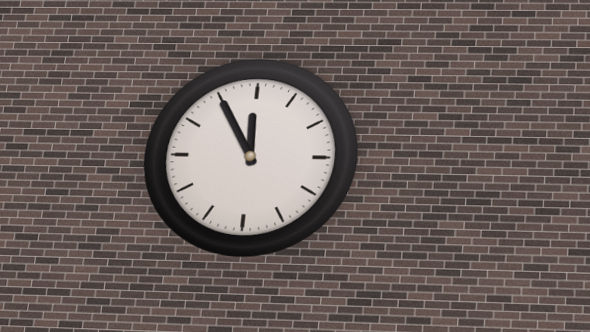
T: 11:55
